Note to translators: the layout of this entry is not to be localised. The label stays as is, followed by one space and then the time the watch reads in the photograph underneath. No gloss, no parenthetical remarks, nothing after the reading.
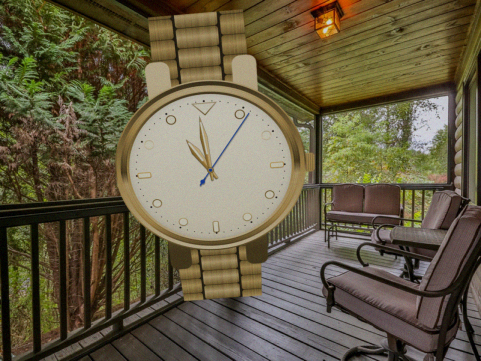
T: 10:59:06
